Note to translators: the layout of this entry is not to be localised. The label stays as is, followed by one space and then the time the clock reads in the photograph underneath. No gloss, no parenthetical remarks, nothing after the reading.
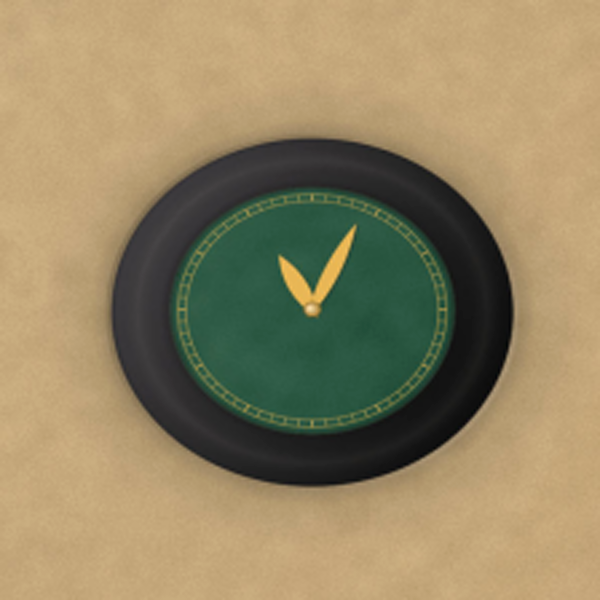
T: 11:04
